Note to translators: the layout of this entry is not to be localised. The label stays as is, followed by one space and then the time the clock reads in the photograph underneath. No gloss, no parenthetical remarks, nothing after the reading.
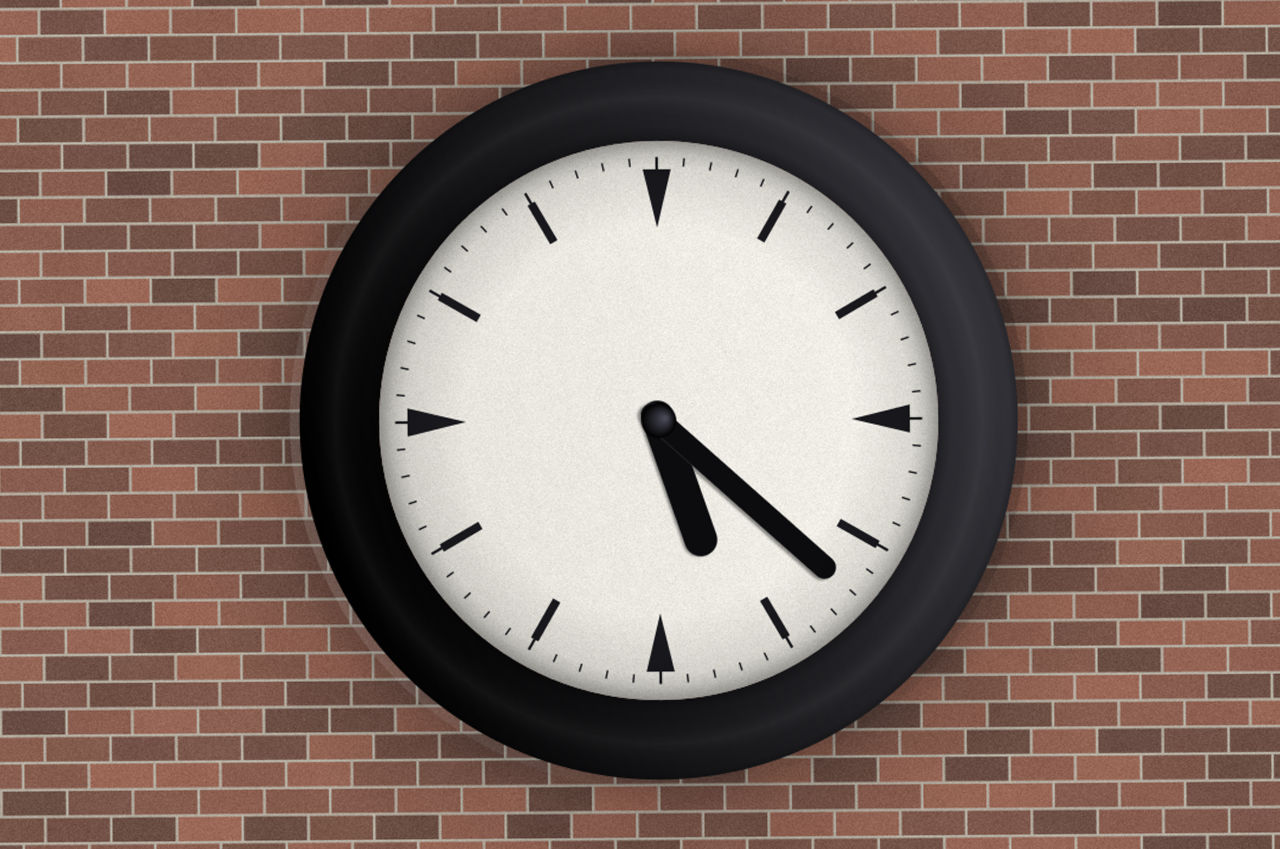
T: 5:22
